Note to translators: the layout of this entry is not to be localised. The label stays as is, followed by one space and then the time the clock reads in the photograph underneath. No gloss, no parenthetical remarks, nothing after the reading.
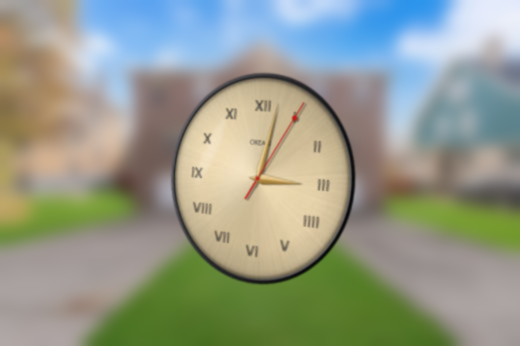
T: 3:02:05
